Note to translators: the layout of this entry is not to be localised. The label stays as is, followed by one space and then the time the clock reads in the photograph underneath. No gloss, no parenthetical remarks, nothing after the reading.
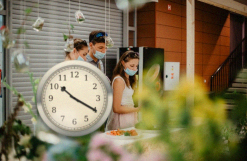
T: 10:20
